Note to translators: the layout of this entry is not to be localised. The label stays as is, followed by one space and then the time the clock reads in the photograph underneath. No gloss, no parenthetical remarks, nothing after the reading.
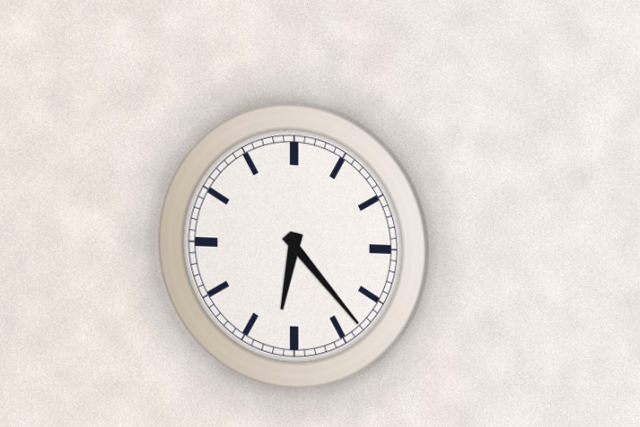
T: 6:23
